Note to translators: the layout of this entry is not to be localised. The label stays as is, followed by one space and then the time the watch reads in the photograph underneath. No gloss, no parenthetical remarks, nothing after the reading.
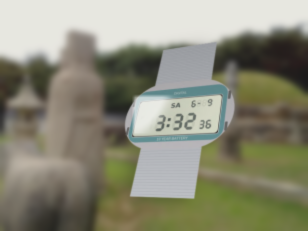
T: 3:32
